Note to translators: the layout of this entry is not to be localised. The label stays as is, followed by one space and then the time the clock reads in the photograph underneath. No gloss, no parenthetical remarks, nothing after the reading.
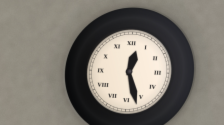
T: 12:27
